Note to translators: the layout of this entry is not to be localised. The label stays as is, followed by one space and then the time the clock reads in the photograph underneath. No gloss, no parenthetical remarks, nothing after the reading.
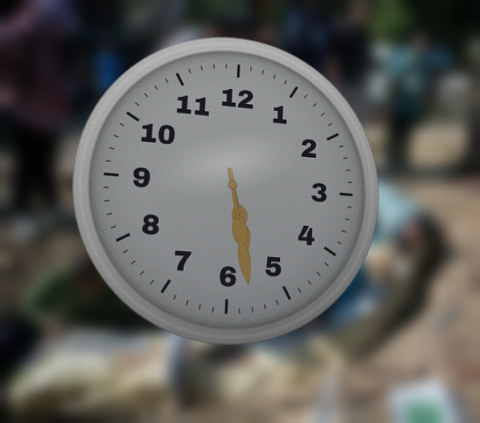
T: 5:28
